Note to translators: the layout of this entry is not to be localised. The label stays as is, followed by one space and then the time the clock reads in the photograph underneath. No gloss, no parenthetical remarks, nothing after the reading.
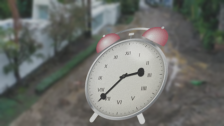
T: 2:37
